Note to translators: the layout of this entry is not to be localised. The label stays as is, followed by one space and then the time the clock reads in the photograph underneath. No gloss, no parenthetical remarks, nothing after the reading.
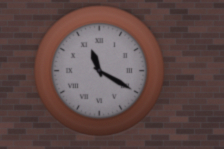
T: 11:20
